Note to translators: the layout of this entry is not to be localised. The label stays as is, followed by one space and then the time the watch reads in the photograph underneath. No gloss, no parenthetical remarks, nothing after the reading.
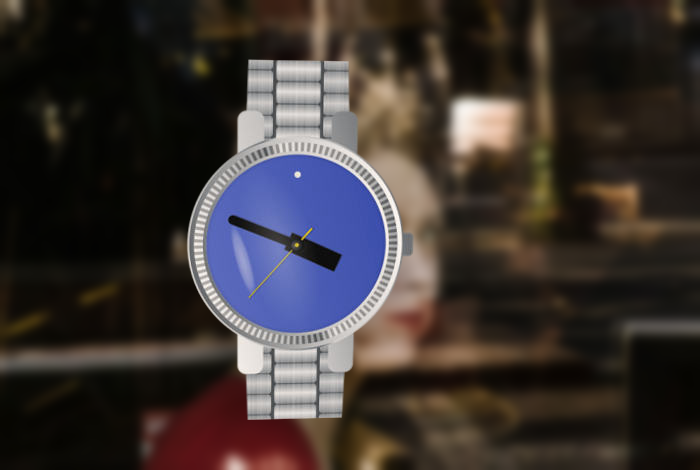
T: 3:48:37
